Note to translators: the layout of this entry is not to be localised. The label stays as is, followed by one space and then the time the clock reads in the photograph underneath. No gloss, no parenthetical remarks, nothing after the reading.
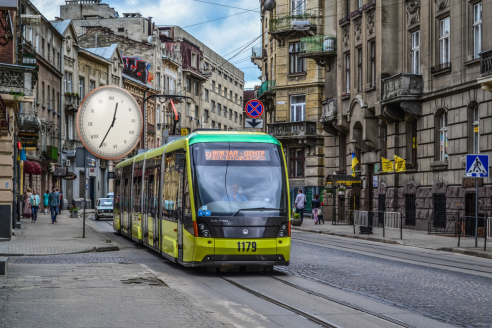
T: 12:36
